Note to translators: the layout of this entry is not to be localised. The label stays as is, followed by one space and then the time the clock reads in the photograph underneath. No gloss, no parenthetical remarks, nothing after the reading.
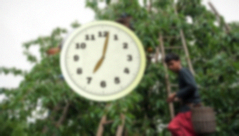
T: 7:02
